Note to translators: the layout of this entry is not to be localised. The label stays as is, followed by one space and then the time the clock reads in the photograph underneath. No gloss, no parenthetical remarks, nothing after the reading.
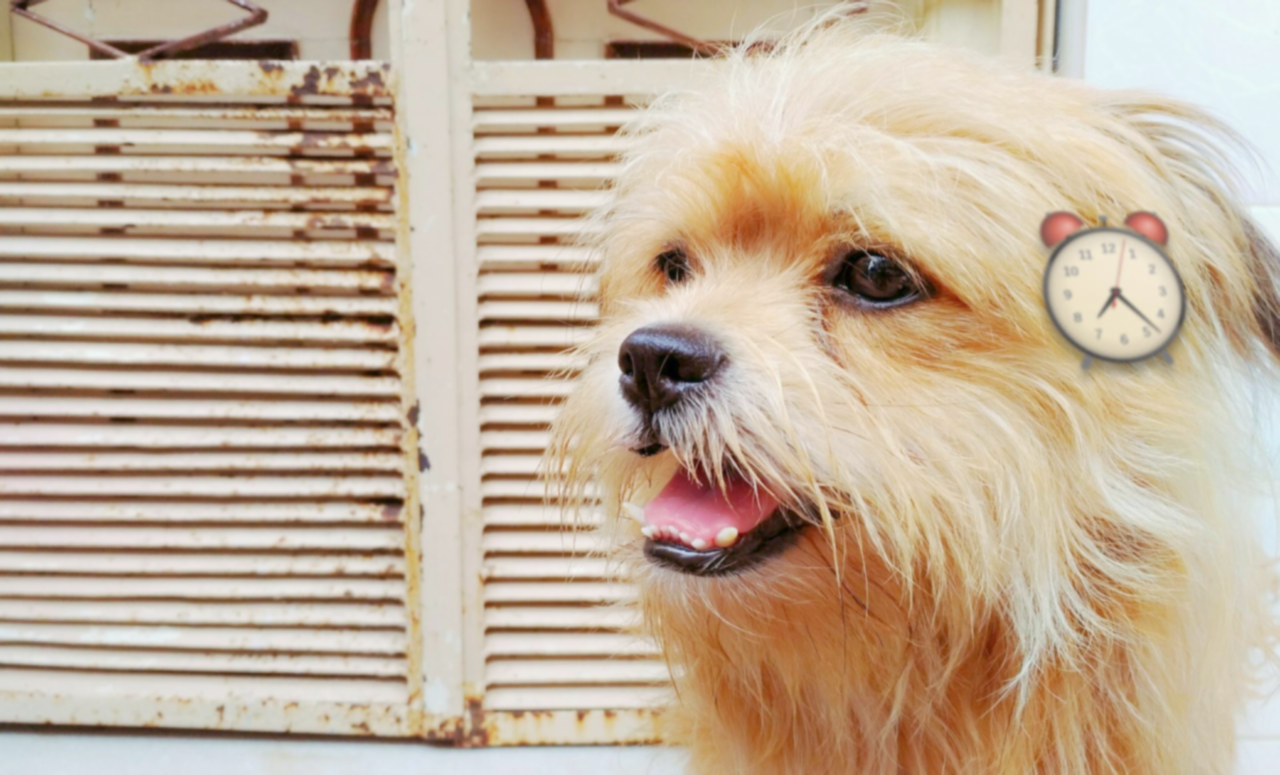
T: 7:23:03
